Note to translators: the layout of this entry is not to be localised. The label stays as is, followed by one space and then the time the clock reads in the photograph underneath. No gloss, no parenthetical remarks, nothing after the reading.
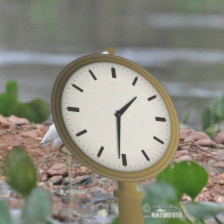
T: 1:31
